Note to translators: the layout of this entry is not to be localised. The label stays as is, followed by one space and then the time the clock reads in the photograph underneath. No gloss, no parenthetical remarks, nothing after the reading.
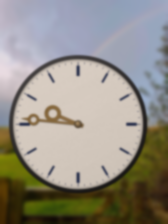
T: 9:46
